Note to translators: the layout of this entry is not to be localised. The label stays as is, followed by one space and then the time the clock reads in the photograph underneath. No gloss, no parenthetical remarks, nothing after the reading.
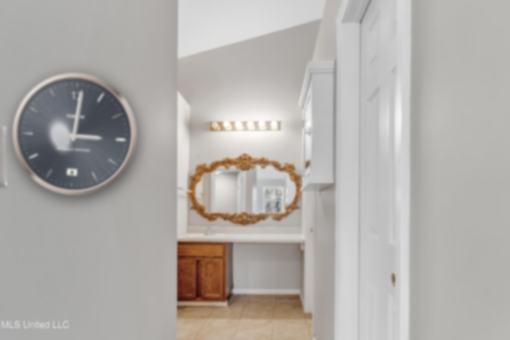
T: 3:01
